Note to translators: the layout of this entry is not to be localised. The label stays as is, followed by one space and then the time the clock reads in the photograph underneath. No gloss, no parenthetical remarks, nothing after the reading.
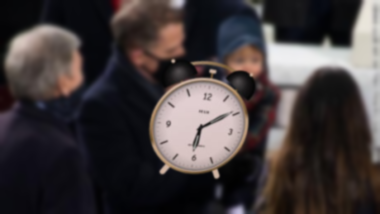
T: 6:09
